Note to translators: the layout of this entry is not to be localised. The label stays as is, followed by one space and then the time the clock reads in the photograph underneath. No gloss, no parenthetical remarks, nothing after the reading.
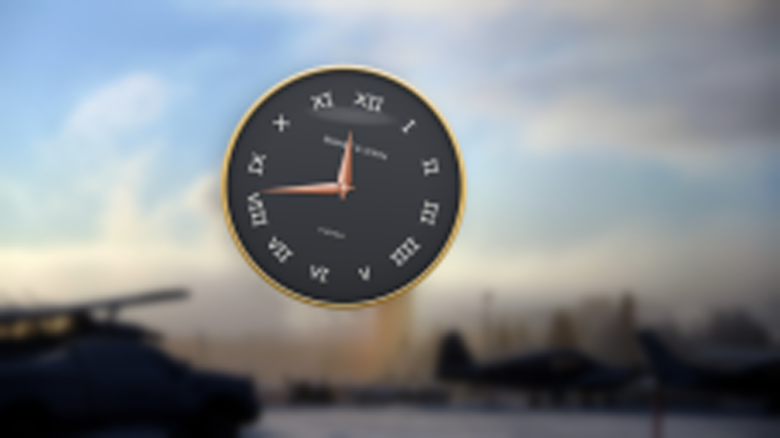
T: 11:42
